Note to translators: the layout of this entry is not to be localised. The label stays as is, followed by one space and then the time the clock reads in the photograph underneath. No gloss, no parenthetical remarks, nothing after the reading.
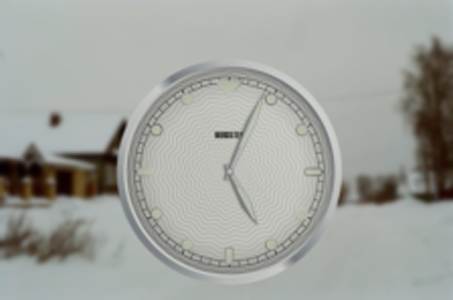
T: 5:04
